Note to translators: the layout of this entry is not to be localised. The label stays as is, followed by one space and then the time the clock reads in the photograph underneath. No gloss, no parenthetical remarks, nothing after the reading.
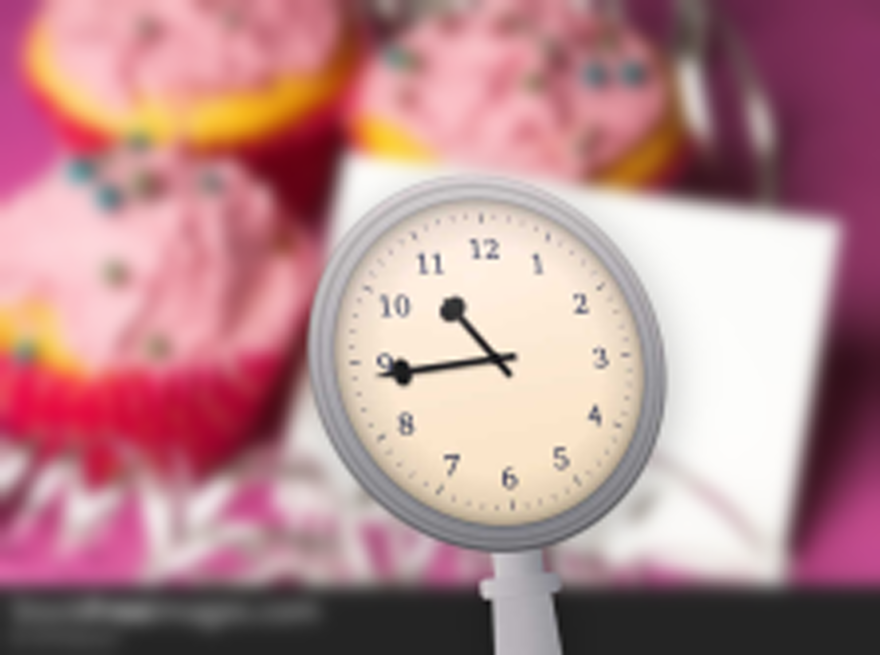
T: 10:44
